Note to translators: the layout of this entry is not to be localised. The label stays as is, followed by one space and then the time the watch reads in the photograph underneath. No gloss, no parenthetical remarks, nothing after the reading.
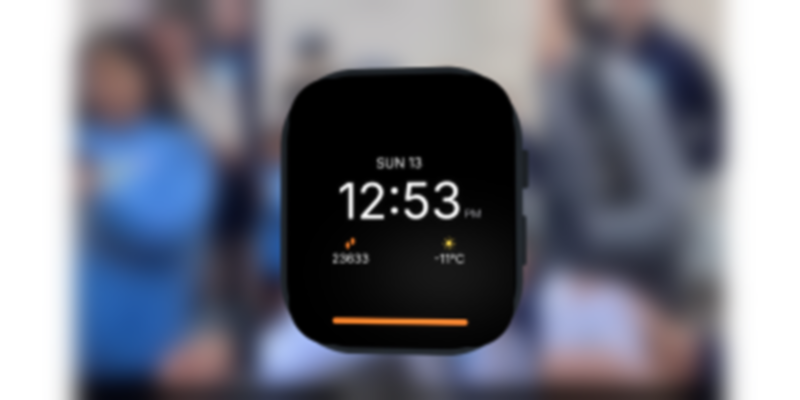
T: 12:53
